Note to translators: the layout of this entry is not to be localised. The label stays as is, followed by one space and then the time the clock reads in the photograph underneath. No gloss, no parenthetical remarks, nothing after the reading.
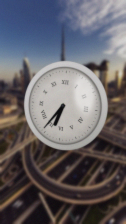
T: 6:36
